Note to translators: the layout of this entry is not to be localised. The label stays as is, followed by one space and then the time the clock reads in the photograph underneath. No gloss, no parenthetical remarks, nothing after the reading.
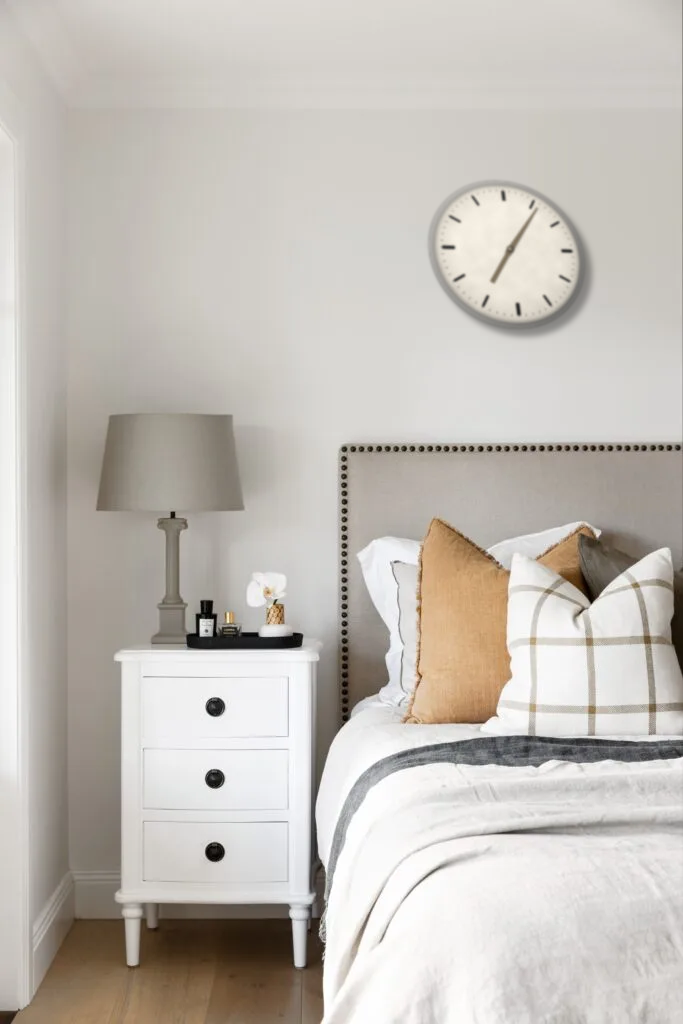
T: 7:06
